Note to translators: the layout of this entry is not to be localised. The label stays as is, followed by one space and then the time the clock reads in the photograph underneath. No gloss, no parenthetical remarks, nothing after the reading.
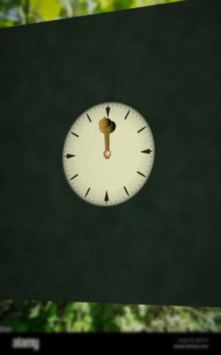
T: 11:59
